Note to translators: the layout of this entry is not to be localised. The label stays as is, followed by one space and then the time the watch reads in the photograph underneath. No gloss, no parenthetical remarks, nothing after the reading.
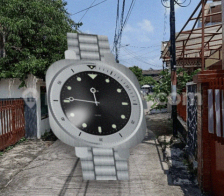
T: 11:46
